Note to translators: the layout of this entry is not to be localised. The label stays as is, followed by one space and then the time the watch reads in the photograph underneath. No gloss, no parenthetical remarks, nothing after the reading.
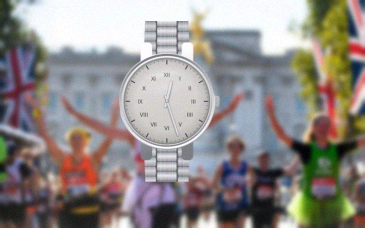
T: 12:27
